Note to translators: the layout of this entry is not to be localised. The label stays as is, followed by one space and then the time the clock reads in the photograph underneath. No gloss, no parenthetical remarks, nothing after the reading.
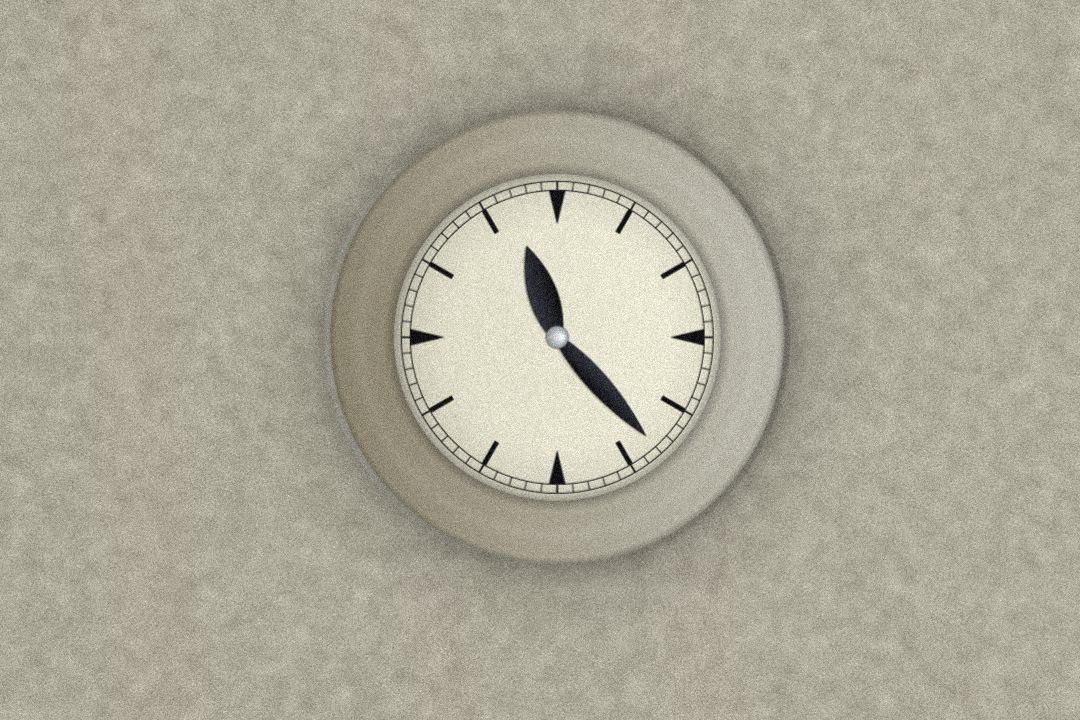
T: 11:23
